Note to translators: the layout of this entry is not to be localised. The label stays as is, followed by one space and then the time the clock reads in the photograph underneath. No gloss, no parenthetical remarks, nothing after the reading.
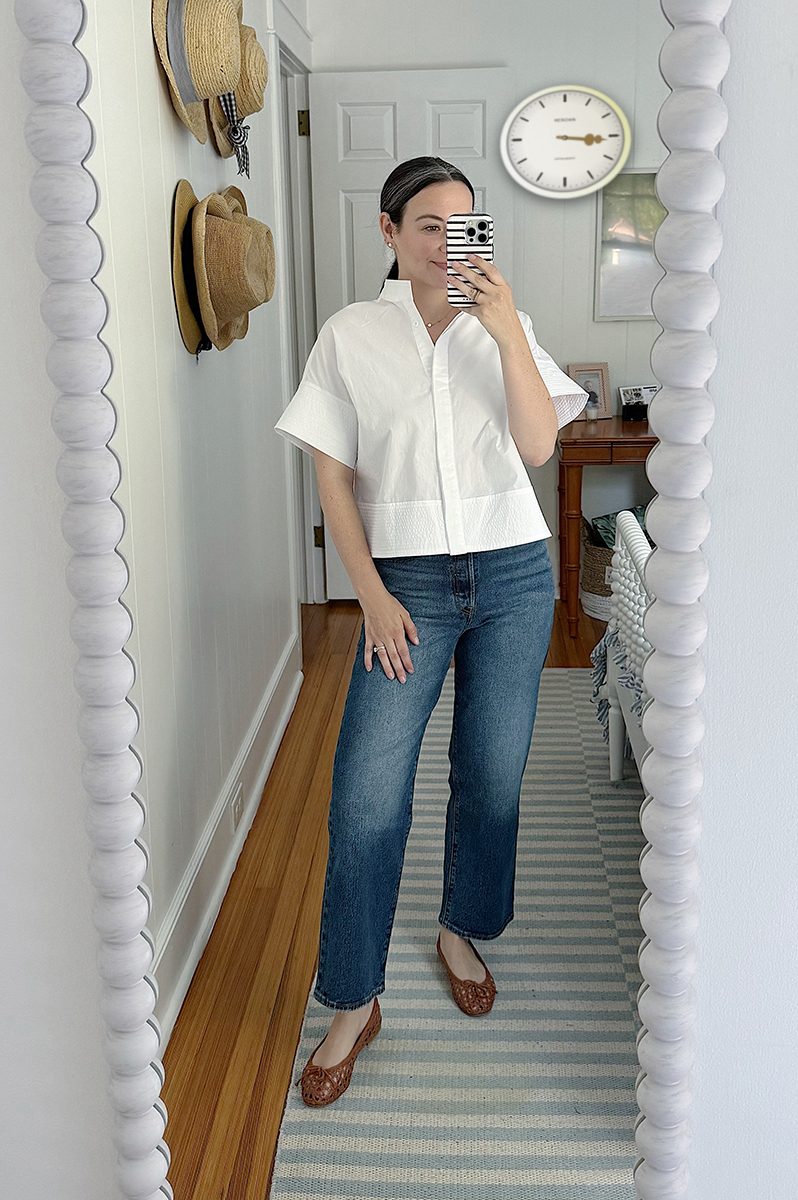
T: 3:16
